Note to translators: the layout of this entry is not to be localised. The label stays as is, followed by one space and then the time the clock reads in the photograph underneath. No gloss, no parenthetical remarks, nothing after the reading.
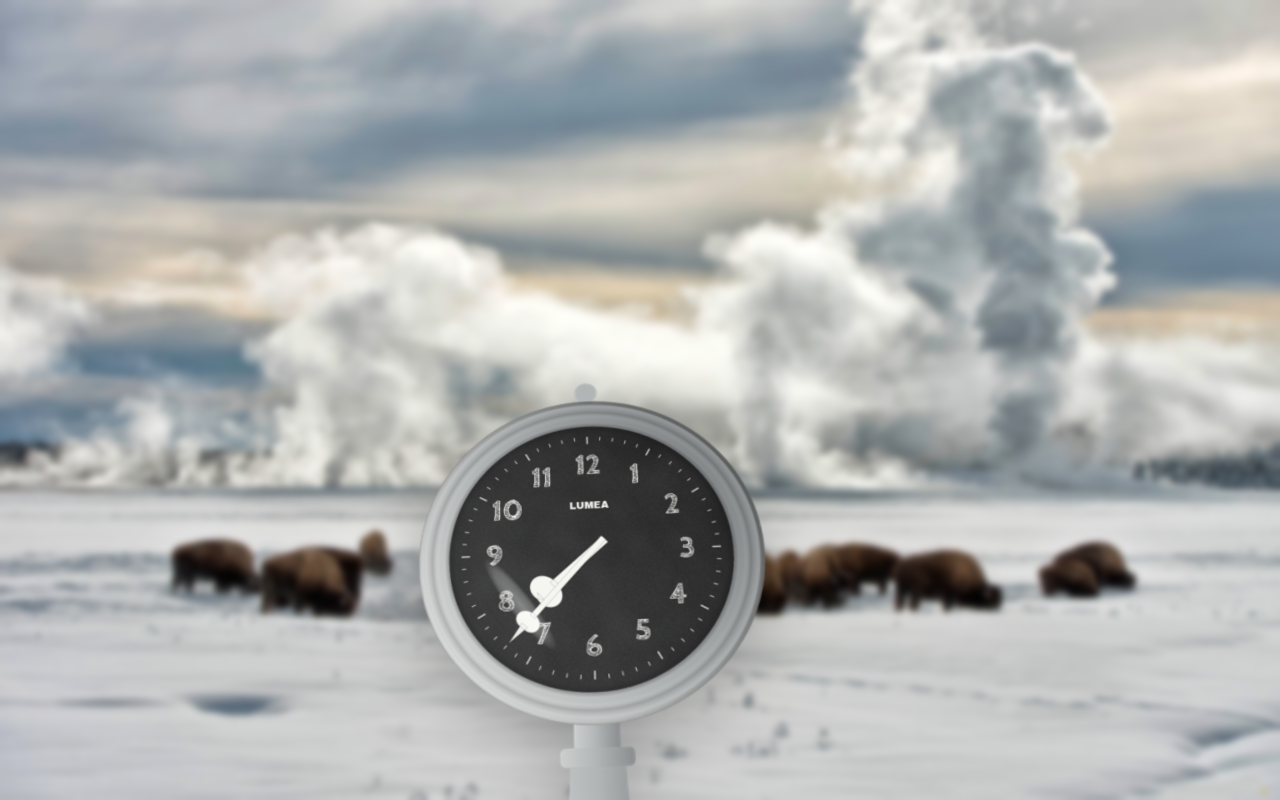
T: 7:37
